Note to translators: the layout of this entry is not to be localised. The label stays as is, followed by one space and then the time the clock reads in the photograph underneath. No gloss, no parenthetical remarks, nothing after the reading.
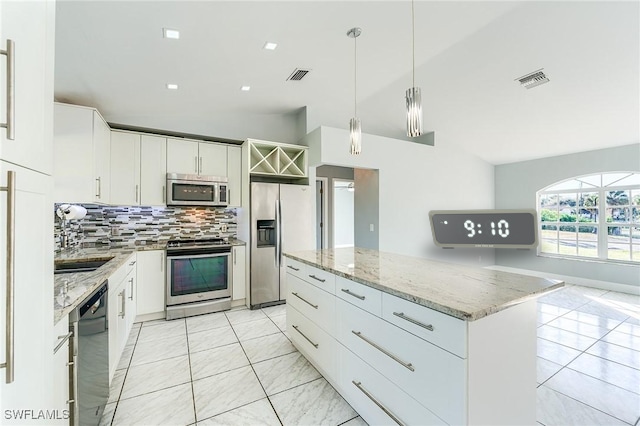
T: 9:10
